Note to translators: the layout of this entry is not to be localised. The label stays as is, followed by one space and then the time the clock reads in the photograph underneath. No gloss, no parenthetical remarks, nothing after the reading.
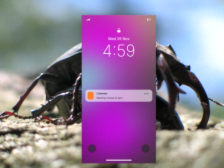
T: 4:59
